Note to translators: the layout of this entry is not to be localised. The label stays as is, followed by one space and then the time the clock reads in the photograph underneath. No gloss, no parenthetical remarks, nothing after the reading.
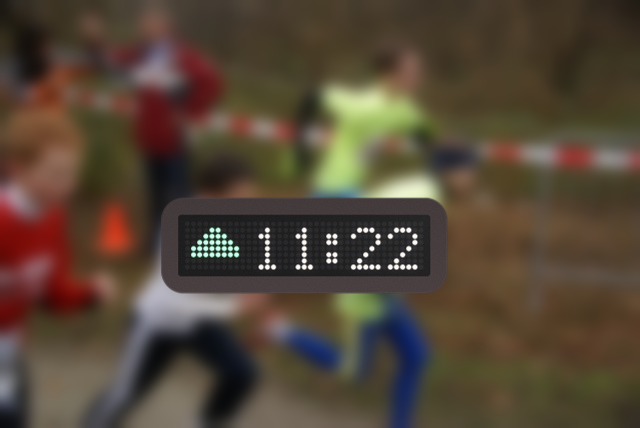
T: 11:22
